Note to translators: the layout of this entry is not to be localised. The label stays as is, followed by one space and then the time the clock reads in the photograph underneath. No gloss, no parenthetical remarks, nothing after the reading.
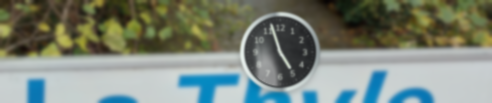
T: 4:57
